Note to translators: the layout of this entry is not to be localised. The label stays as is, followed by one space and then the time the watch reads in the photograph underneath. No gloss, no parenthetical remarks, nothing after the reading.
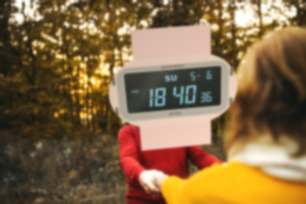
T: 18:40
